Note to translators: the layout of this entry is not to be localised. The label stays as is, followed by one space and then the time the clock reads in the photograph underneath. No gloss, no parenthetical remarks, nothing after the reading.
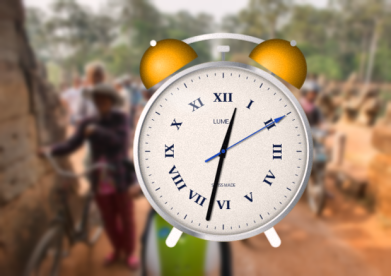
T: 12:32:10
